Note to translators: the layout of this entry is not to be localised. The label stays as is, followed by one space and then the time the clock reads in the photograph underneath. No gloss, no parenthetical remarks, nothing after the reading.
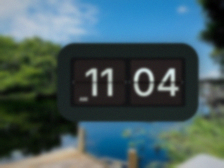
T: 11:04
